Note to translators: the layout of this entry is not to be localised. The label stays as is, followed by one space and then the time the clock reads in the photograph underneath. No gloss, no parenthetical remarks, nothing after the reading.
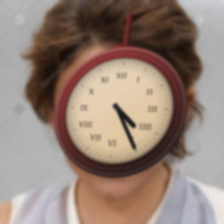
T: 4:25
